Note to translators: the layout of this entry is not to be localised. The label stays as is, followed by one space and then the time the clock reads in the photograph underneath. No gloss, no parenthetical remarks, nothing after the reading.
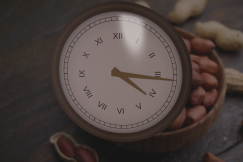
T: 4:16
